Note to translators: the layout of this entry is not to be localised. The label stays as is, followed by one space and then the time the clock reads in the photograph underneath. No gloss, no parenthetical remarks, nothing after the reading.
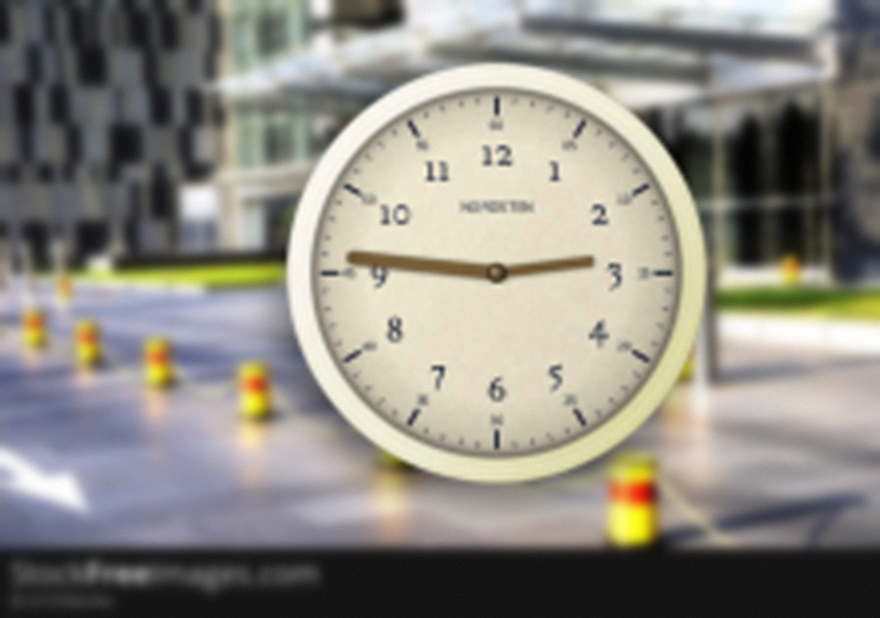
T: 2:46
